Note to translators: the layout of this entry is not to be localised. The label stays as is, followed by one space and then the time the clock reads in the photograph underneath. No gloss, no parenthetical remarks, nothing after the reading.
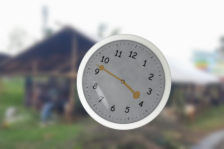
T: 3:47
